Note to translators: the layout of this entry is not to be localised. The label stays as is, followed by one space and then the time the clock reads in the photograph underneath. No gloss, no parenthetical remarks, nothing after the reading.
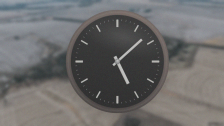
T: 5:08
